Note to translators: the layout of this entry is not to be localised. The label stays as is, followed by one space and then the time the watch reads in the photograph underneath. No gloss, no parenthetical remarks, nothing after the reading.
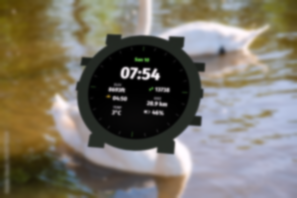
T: 7:54
